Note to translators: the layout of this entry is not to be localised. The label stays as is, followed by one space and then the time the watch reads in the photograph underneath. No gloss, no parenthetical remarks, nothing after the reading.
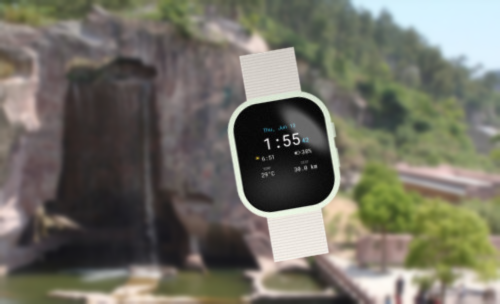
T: 1:55
